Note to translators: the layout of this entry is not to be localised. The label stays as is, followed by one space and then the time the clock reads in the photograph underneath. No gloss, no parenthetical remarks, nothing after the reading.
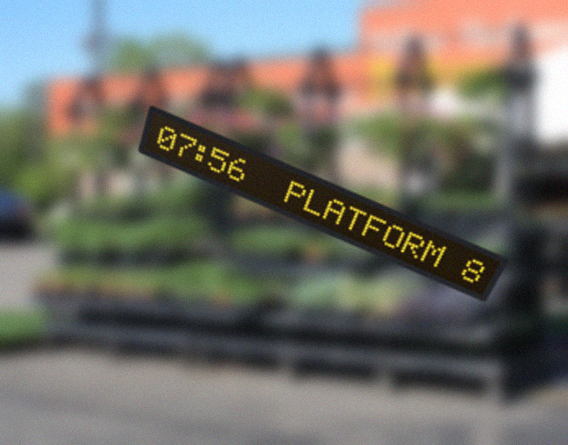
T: 7:56
